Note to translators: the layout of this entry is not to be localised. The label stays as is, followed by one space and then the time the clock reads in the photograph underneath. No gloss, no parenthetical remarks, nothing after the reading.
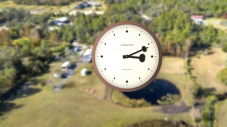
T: 3:11
